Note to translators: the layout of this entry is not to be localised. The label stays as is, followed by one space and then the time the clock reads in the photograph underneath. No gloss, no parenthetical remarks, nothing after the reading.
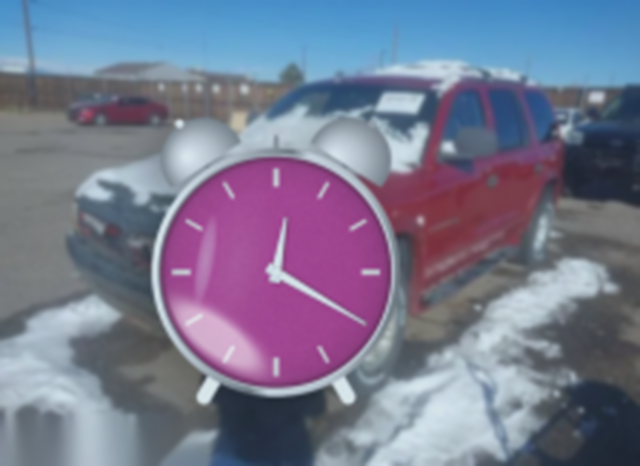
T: 12:20
